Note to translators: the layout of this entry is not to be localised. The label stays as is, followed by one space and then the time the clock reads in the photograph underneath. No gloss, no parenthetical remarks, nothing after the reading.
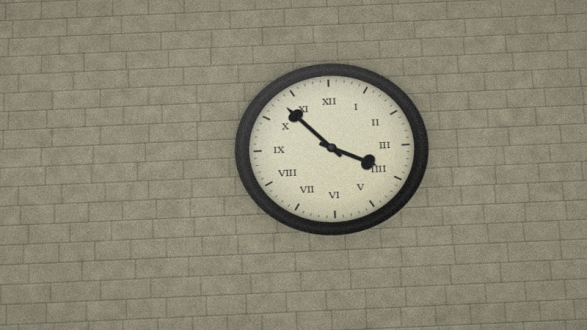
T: 3:53
